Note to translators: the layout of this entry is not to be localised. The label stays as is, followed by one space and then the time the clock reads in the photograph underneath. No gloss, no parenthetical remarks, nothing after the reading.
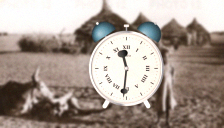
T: 11:31
